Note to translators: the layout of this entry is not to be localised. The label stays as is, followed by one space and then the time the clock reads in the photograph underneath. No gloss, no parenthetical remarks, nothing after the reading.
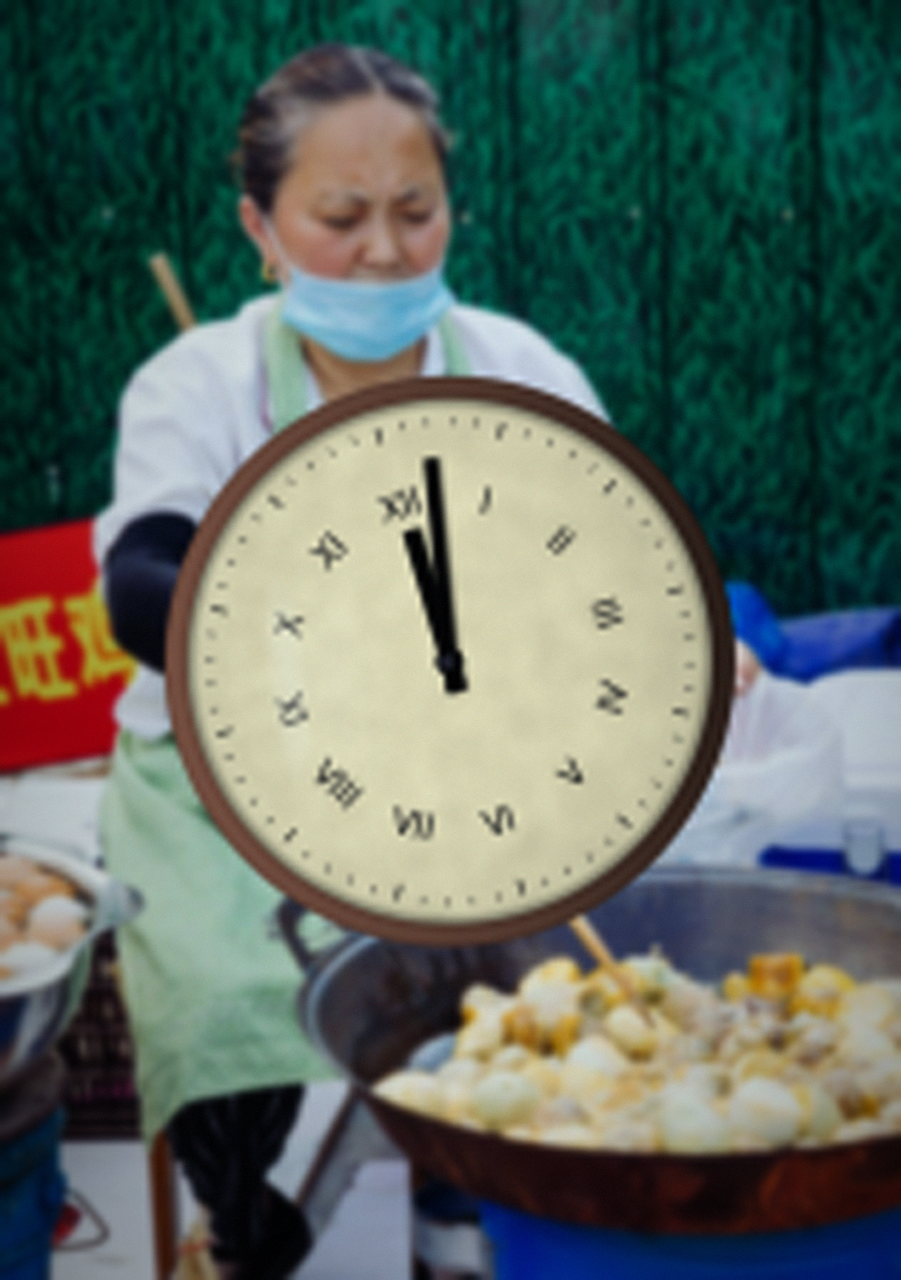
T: 12:02
